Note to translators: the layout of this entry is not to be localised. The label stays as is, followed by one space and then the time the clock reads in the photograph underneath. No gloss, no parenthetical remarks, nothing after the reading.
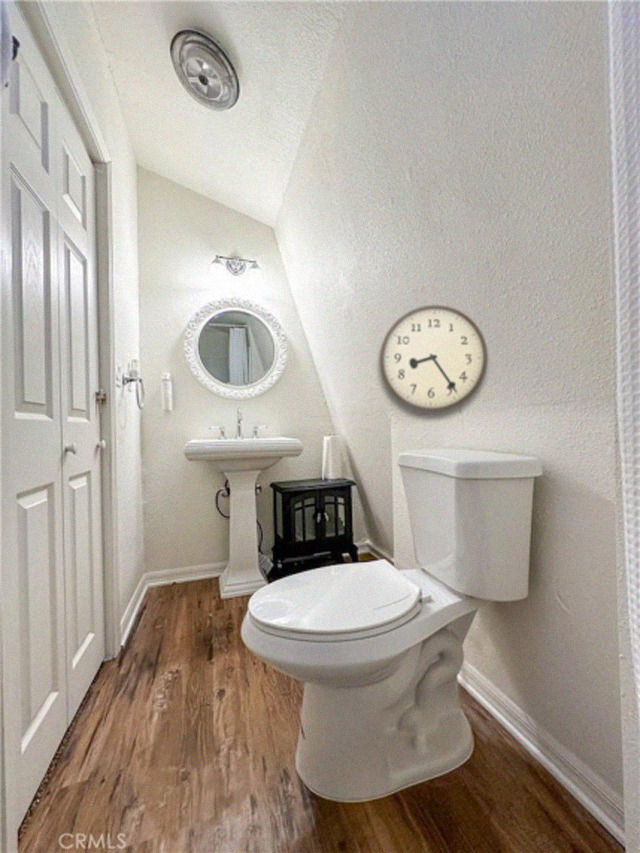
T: 8:24
